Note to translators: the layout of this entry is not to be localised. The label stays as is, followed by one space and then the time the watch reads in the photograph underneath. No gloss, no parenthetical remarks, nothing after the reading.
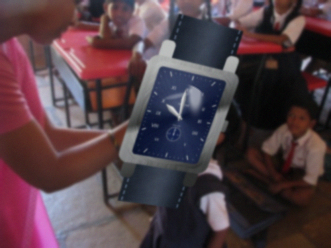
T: 9:59
